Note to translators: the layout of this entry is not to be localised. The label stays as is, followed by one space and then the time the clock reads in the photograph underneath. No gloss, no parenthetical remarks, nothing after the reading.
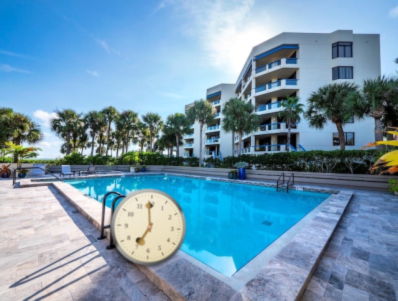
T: 6:59
